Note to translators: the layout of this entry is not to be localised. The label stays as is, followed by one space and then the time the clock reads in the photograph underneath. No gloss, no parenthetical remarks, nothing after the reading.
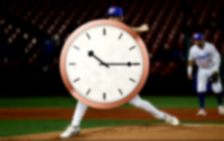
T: 10:15
